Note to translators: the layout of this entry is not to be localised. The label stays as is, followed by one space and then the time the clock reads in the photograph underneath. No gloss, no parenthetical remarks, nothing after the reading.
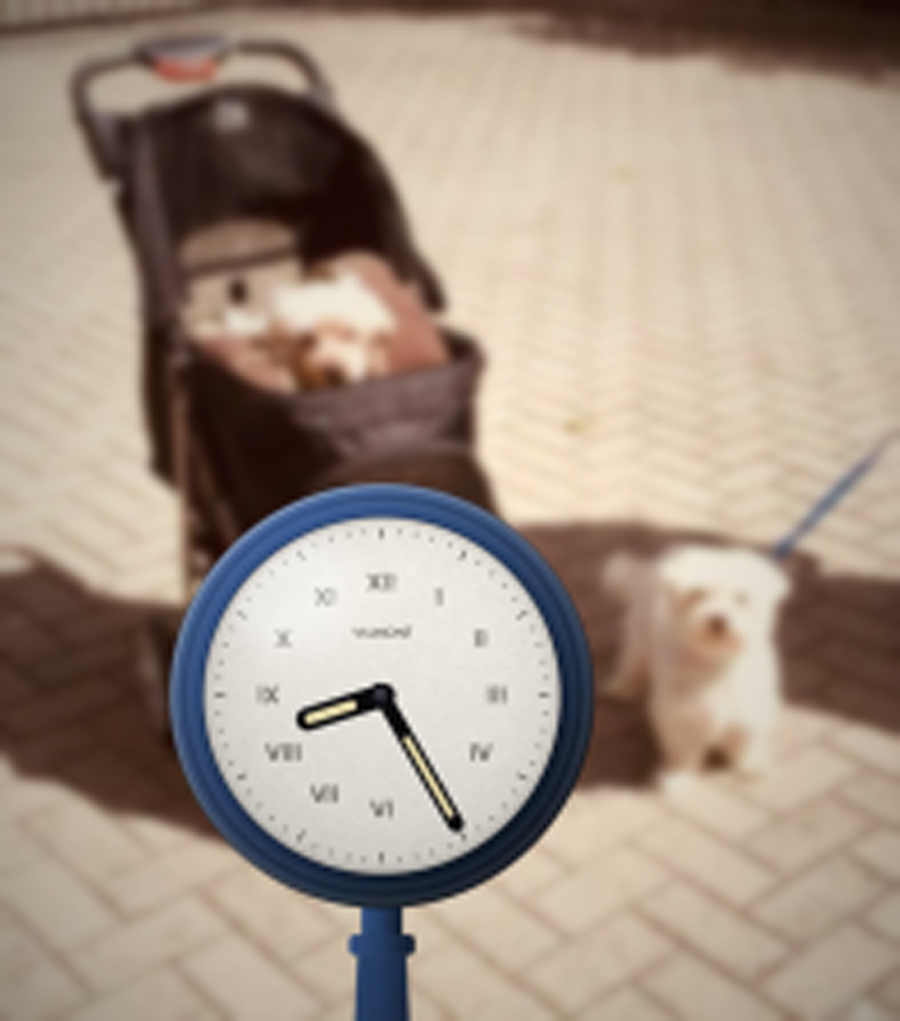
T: 8:25
